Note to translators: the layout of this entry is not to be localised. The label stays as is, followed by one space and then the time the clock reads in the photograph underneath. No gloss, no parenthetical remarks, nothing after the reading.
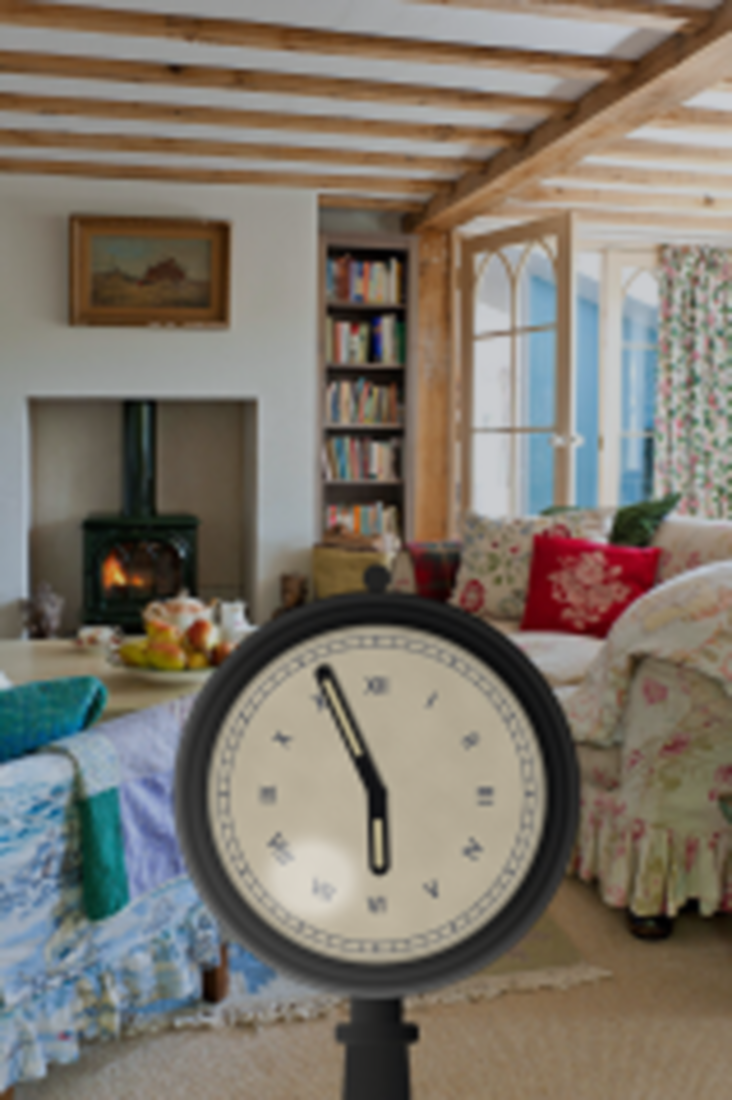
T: 5:56
